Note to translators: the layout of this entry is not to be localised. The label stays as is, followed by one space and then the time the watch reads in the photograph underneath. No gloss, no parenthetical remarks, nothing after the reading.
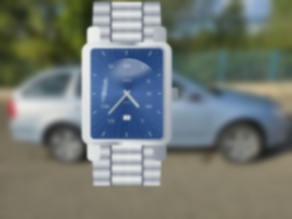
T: 4:37
